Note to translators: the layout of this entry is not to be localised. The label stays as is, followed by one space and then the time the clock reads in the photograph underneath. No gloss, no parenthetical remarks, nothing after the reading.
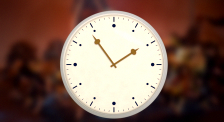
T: 1:54
